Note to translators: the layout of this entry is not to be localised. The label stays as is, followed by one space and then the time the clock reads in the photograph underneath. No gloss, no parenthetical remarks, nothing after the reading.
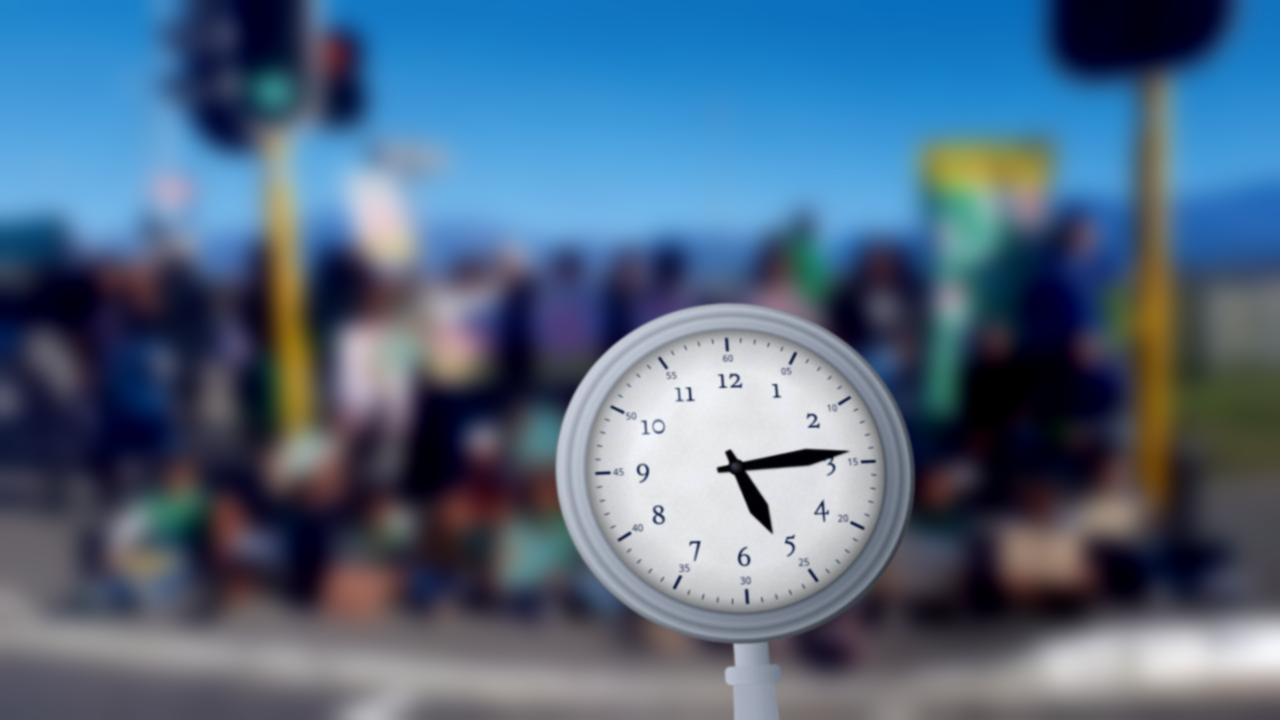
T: 5:14
